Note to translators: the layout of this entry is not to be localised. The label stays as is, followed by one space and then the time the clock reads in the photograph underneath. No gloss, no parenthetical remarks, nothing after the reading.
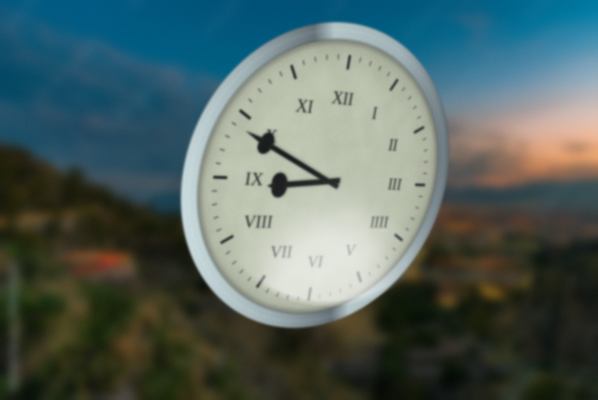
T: 8:49
